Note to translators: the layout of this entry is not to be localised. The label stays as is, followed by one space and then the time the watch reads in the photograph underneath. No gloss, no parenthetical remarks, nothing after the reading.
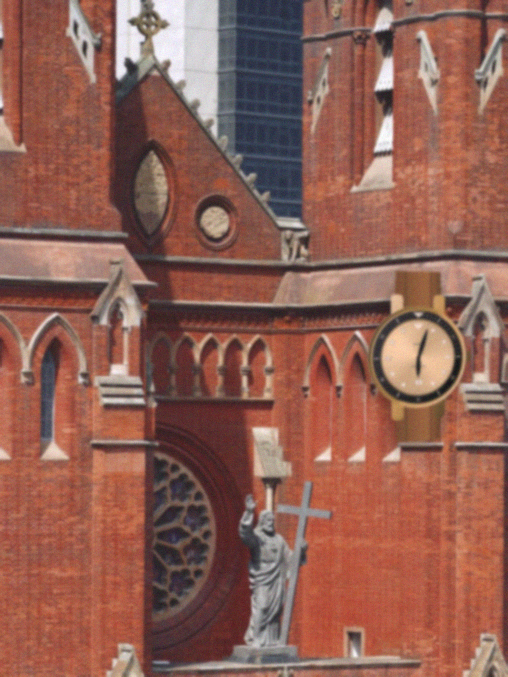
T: 6:03
